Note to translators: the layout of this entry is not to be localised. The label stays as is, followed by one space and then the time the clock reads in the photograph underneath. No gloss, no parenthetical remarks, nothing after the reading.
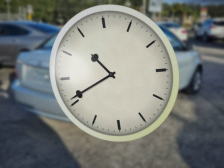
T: 10:41
